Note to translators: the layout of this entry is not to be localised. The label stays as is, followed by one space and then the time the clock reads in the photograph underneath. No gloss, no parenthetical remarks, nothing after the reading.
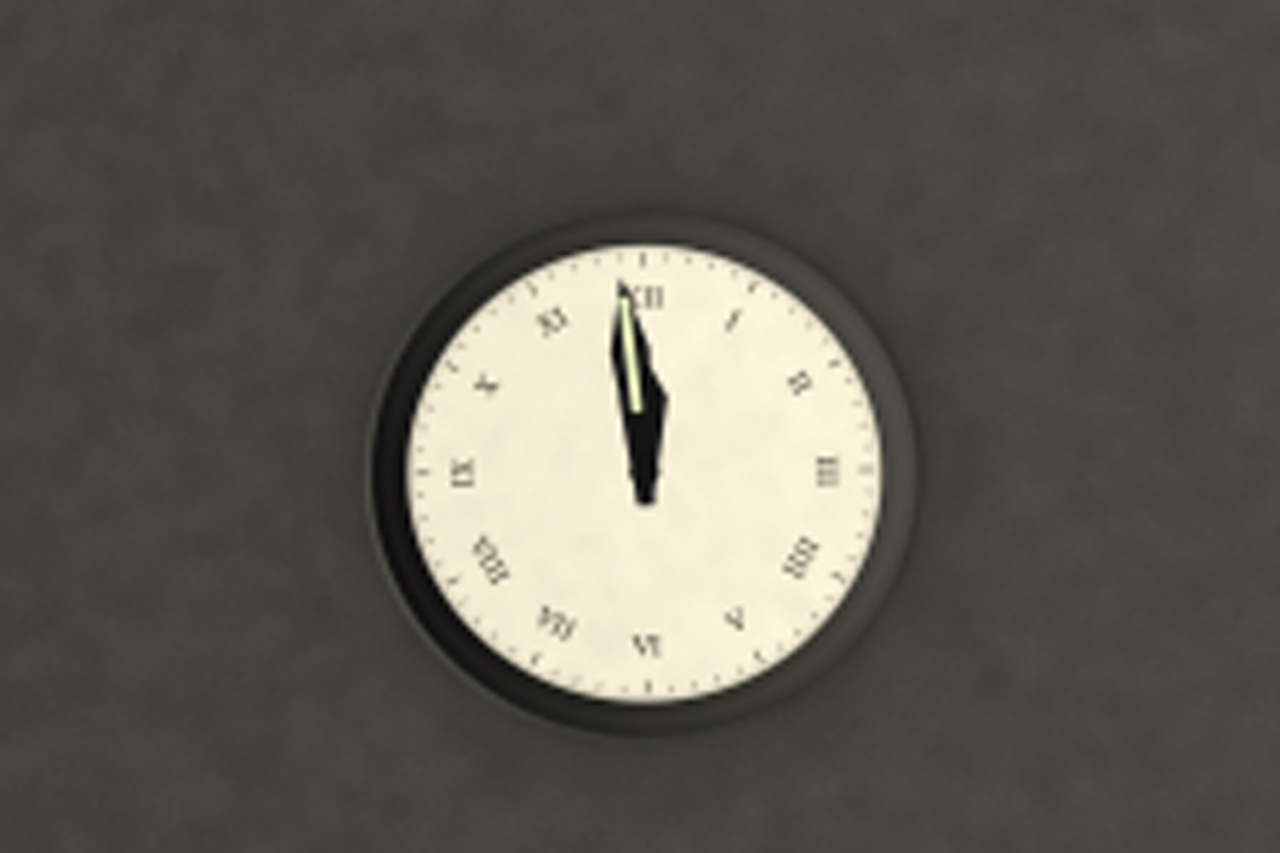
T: 11:59
